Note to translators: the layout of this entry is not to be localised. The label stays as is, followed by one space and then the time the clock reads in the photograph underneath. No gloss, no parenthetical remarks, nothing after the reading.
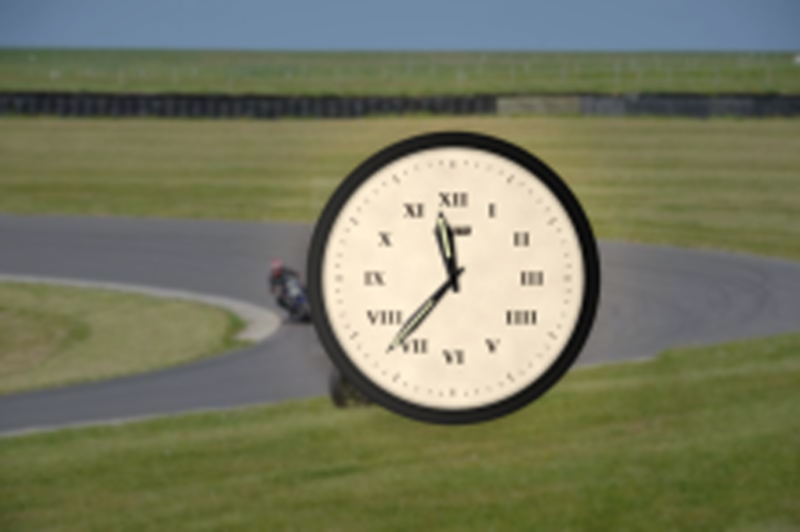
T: 11:37
